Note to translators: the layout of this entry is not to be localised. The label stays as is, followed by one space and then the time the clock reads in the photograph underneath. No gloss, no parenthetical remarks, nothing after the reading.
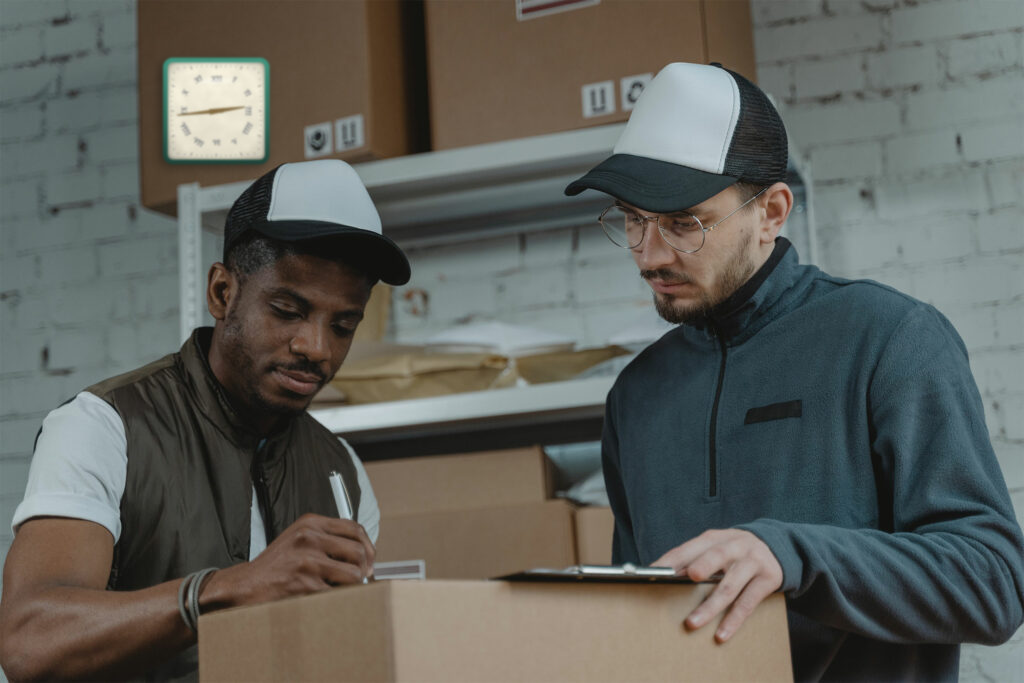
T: 2:44
